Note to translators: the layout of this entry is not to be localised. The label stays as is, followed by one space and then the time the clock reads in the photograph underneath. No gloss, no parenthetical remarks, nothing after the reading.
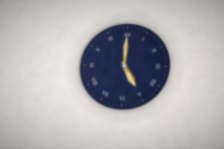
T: 5:00
